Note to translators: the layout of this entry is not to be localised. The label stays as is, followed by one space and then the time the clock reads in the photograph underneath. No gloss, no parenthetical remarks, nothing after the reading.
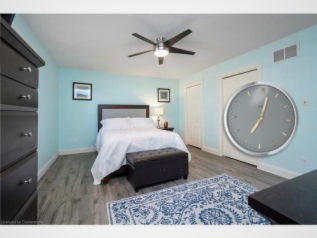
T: 7:02
